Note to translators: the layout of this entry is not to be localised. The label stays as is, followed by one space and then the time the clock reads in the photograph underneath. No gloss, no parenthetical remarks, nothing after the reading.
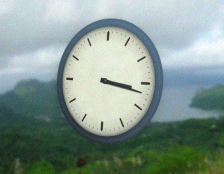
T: 3:17
